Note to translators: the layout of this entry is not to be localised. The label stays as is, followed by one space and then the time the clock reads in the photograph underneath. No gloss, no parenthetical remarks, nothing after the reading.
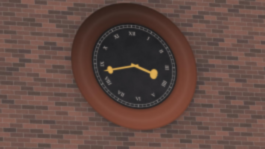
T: 3:43
